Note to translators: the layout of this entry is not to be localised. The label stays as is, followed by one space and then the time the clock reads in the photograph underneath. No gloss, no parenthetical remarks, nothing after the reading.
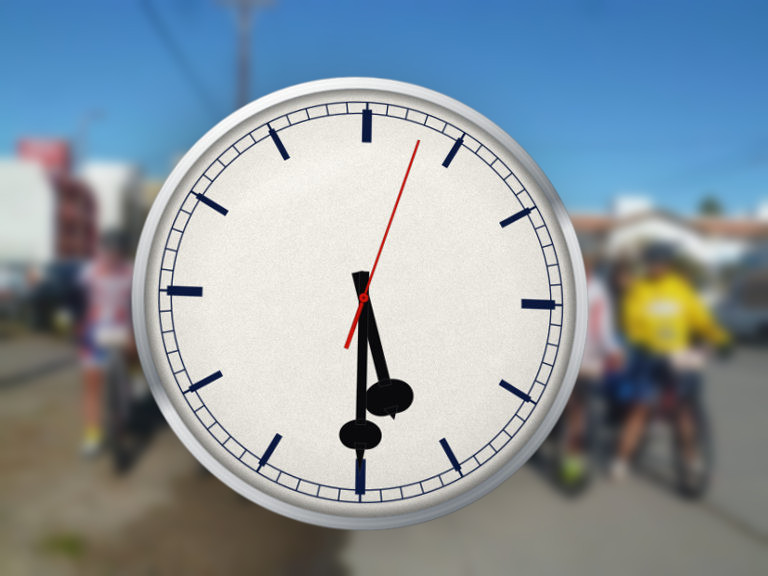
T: 5:30:03
